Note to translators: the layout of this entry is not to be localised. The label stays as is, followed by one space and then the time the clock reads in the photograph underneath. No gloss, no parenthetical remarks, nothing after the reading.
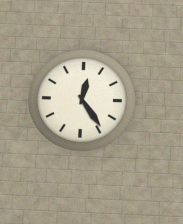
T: 12:24
